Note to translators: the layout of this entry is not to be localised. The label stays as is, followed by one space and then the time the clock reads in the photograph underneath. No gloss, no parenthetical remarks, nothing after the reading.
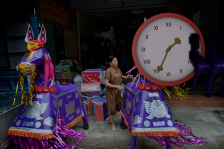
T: 1:34
